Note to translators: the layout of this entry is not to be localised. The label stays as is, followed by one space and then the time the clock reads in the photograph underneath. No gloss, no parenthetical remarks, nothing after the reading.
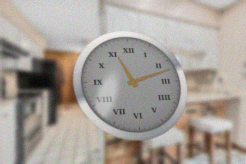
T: 11:12
